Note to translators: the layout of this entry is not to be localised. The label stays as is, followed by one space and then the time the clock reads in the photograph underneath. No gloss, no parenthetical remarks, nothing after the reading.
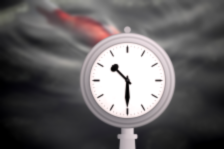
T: 10:30
